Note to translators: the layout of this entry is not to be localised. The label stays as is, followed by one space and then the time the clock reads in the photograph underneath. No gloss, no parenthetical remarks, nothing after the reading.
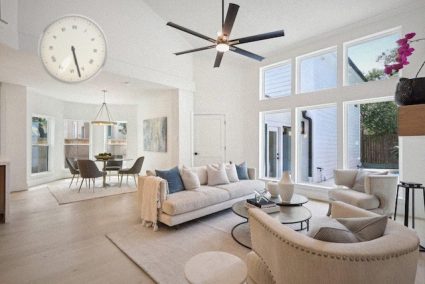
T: 5:27
